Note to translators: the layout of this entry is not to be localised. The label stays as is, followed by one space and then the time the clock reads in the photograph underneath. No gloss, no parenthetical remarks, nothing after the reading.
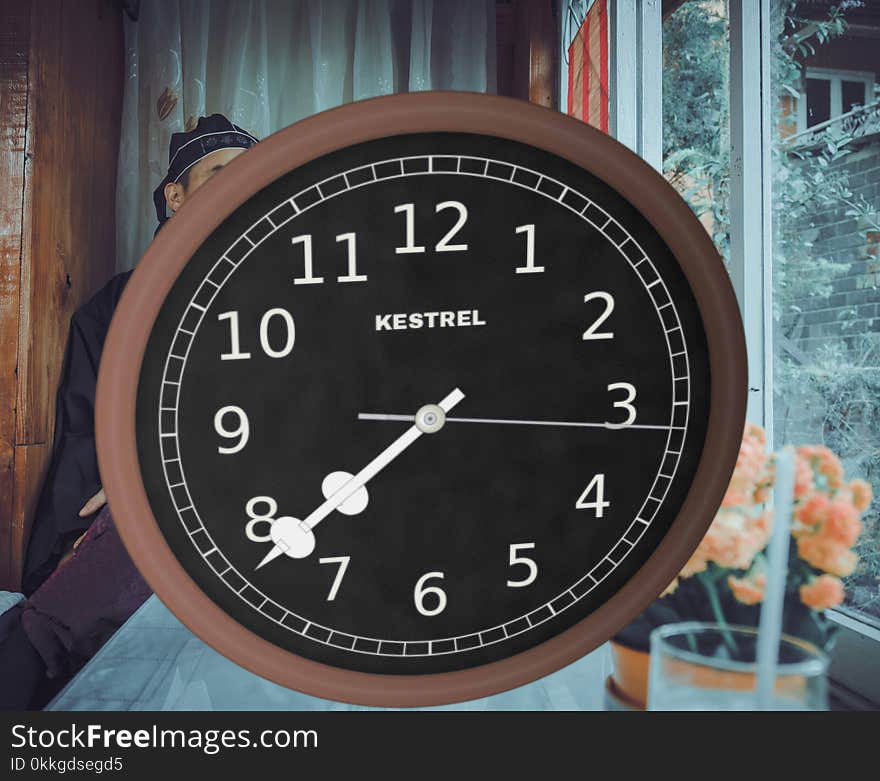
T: 7:38:16
